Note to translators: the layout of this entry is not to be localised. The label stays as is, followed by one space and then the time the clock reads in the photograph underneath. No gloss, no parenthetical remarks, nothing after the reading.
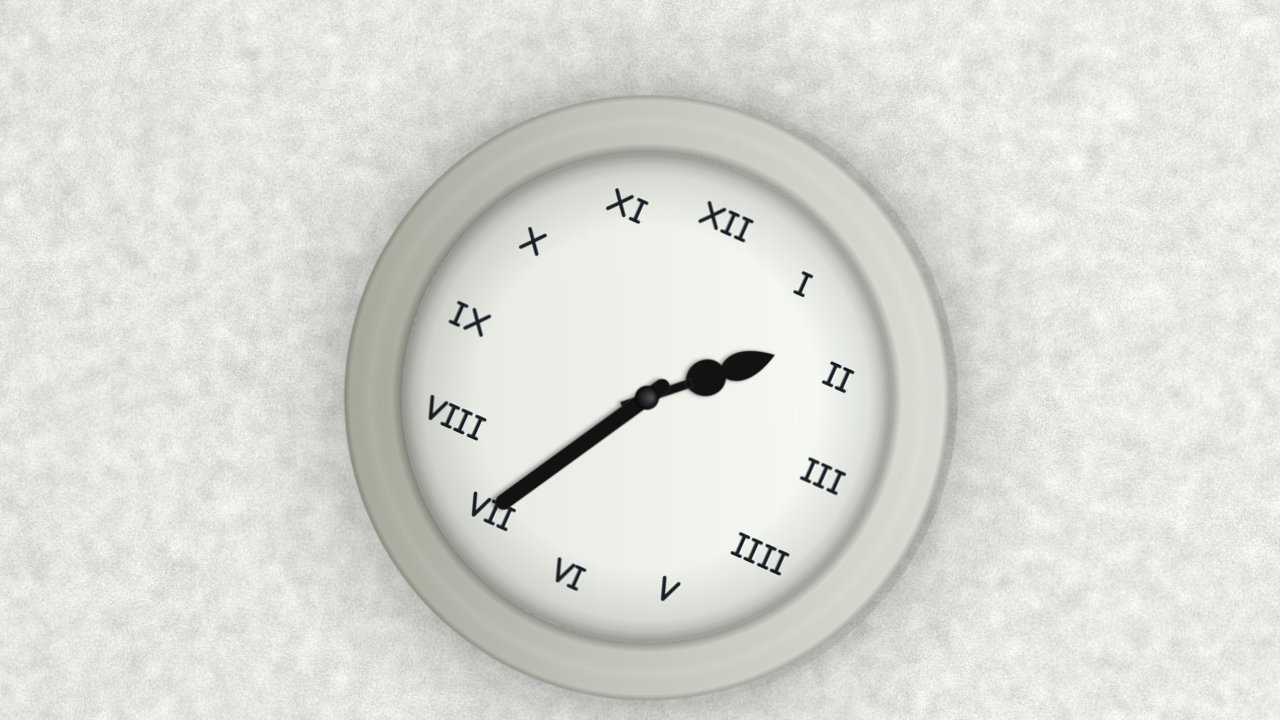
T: 1:35
